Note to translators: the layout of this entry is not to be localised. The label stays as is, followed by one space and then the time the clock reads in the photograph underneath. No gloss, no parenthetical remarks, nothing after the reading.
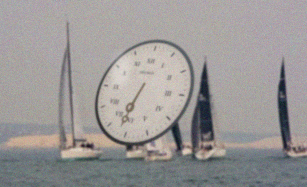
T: 6:32
